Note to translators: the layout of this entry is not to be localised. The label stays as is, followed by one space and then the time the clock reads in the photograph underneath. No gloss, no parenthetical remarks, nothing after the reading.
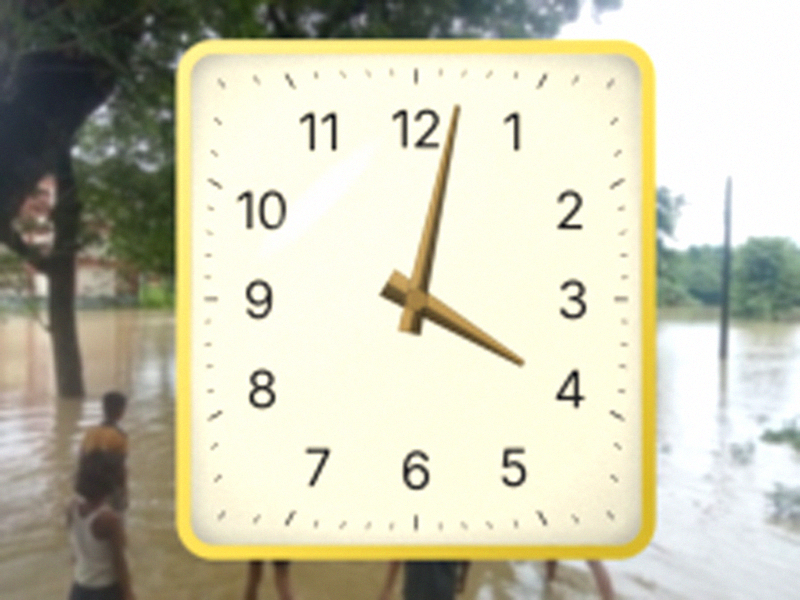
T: 4:02
